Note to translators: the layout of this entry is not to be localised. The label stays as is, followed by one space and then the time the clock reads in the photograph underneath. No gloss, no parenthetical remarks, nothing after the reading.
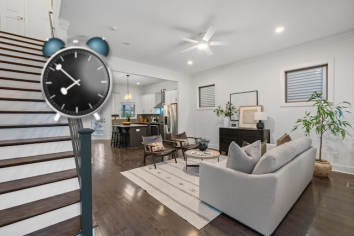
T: 7:52
